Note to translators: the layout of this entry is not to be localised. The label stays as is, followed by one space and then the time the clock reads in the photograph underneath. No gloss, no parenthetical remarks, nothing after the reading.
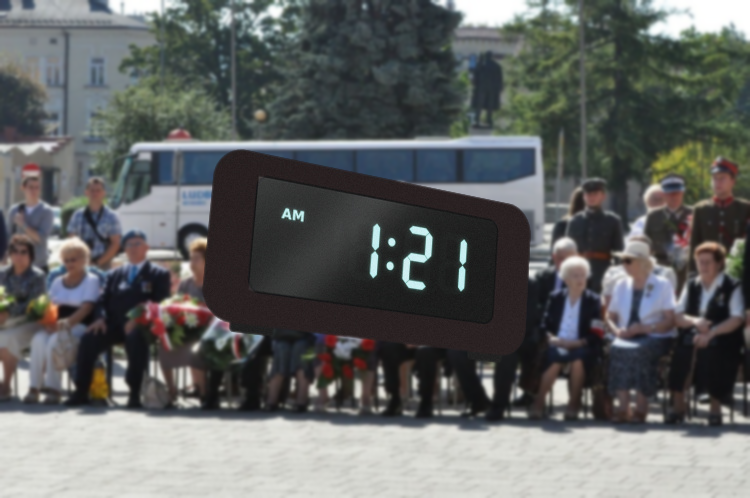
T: 1:21
